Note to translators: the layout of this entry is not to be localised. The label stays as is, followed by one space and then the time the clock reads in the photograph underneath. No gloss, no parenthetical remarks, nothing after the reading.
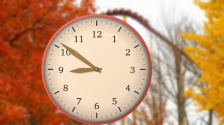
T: 8:51
